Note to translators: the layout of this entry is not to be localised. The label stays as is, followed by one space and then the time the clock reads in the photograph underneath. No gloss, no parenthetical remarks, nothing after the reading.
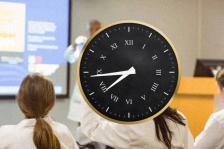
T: 7:44
